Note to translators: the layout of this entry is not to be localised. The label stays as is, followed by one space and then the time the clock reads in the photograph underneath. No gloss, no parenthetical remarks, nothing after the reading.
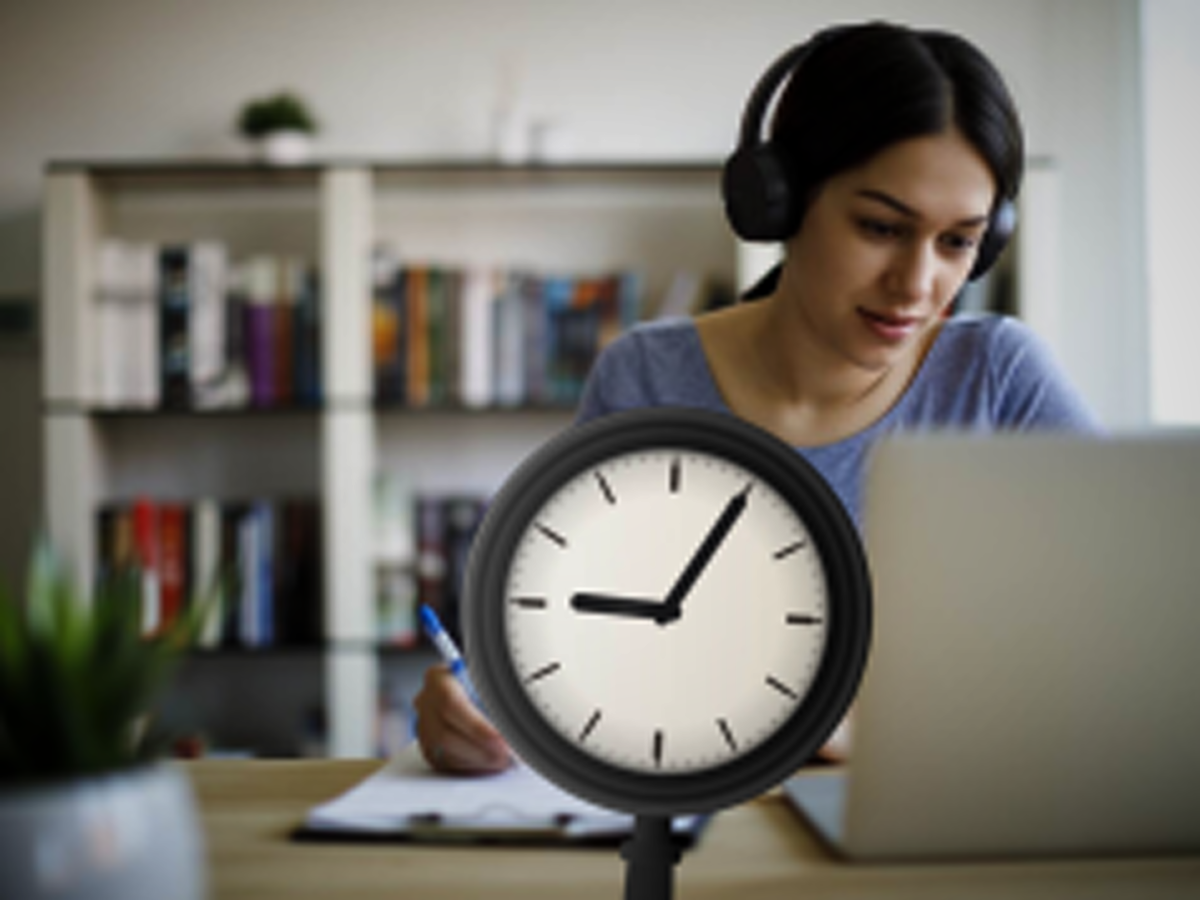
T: 9:05
